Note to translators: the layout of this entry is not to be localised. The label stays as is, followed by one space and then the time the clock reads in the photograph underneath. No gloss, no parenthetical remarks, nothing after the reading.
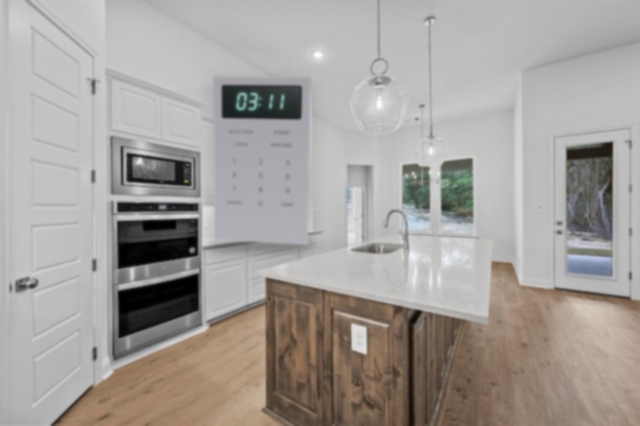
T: 3:11
